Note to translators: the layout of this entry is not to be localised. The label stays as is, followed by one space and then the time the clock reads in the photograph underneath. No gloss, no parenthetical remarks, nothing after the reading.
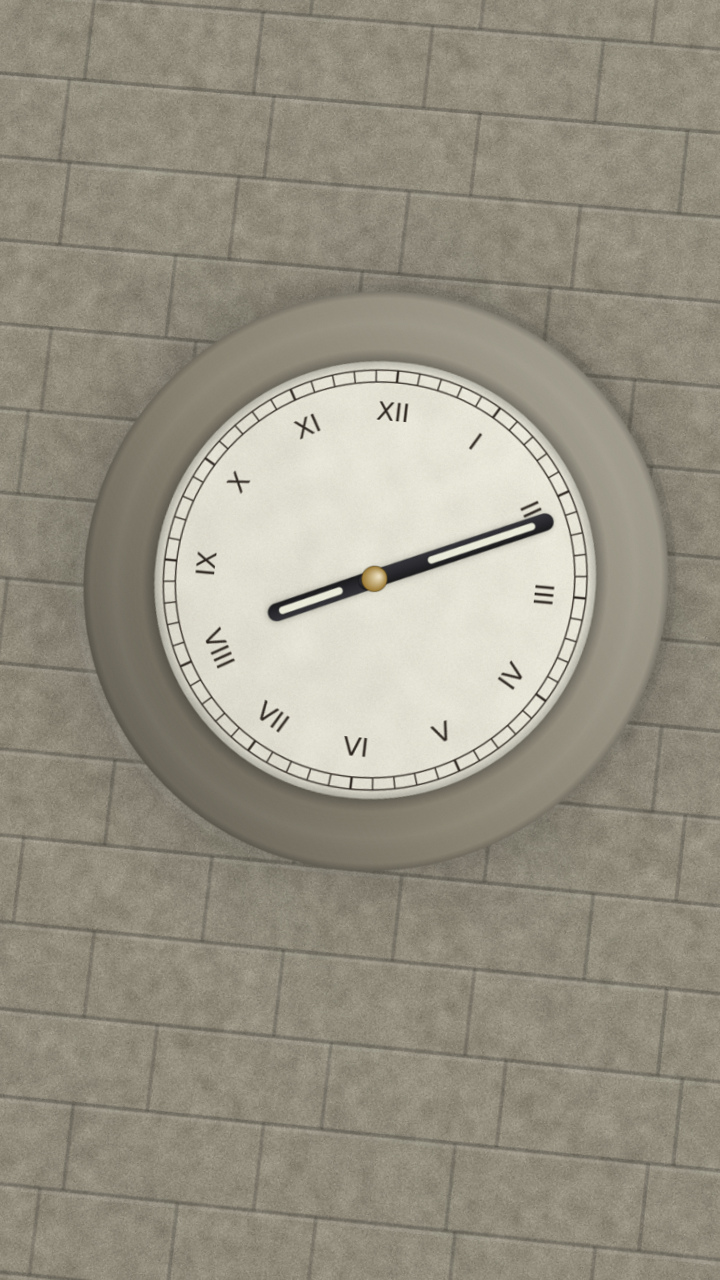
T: 8:11
